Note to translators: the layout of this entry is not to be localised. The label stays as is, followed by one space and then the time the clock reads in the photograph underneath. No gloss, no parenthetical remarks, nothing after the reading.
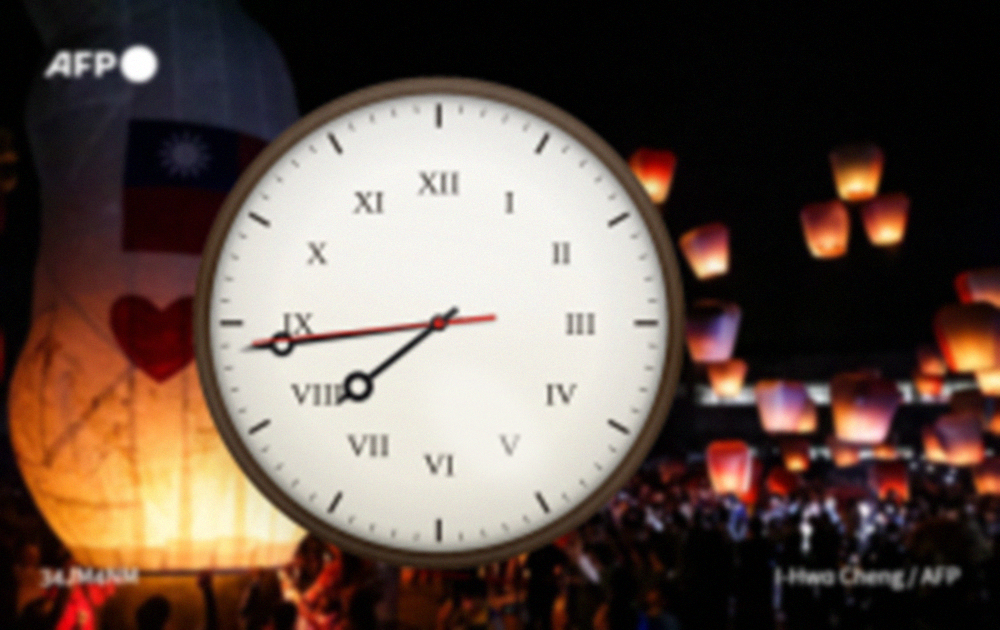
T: 7:43:44
